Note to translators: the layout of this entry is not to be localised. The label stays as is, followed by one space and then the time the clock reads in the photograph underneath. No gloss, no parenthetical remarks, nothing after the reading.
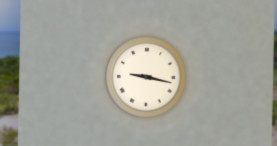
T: 9:17
